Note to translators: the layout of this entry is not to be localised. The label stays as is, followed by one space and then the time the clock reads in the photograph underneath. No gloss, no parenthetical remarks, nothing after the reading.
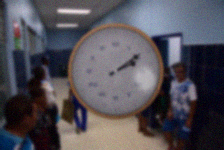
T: 2:09
